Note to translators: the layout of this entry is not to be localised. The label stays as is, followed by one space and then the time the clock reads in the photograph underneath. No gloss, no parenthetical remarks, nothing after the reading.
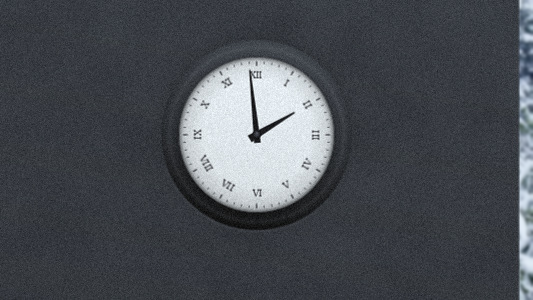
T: 1:59
